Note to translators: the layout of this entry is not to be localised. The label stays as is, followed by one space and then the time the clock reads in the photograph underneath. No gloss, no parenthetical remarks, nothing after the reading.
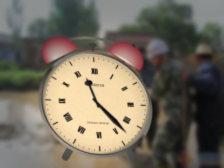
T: 11:23
